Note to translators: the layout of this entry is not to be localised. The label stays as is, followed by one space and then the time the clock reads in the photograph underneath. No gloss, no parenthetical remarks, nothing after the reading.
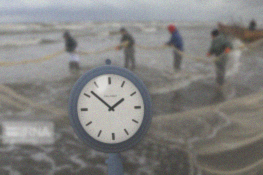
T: 1:52
